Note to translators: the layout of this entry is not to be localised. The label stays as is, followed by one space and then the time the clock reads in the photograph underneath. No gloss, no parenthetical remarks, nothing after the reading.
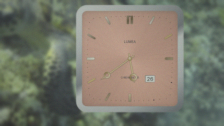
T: 5:39
